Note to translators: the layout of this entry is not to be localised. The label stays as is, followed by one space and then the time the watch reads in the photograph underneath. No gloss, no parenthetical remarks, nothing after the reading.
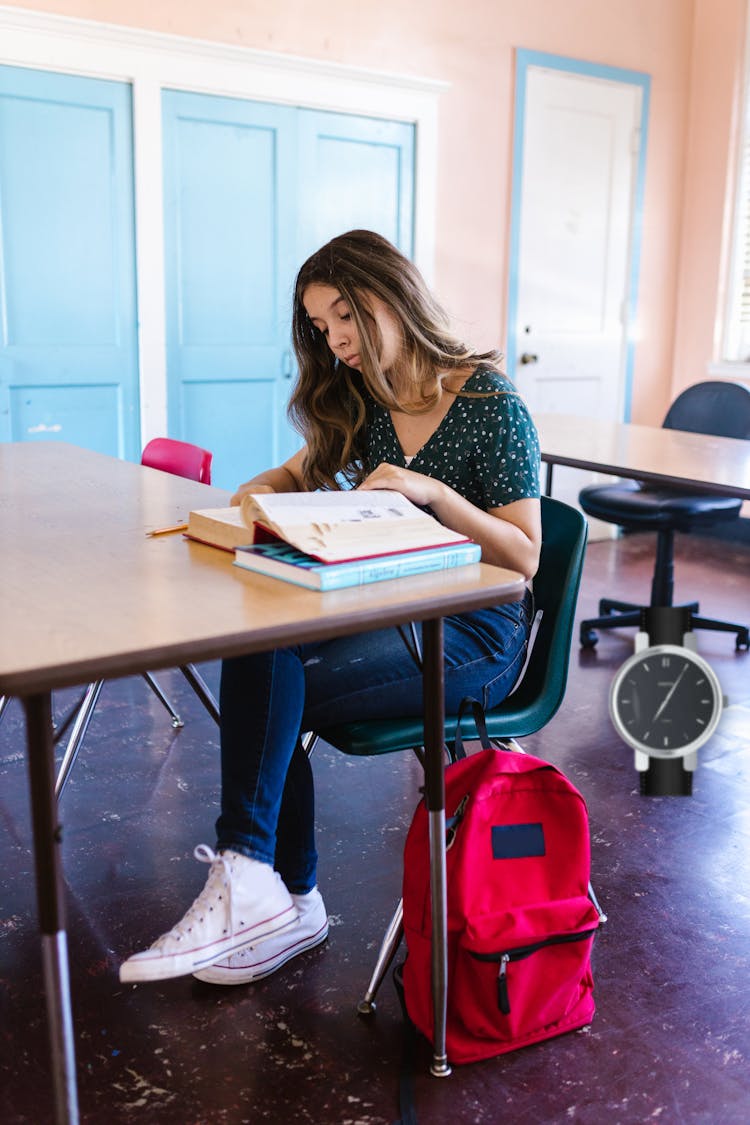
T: 7:05
